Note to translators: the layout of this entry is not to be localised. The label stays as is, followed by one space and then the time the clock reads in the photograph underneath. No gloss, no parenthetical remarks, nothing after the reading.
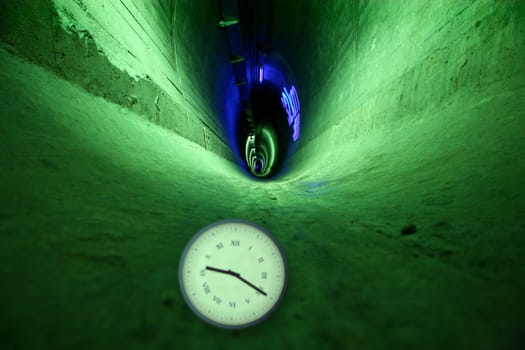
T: 9:20
